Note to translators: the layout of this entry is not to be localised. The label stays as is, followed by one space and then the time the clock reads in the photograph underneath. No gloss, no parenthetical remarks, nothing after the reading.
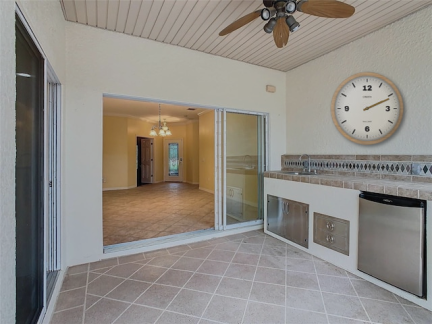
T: 2:11
